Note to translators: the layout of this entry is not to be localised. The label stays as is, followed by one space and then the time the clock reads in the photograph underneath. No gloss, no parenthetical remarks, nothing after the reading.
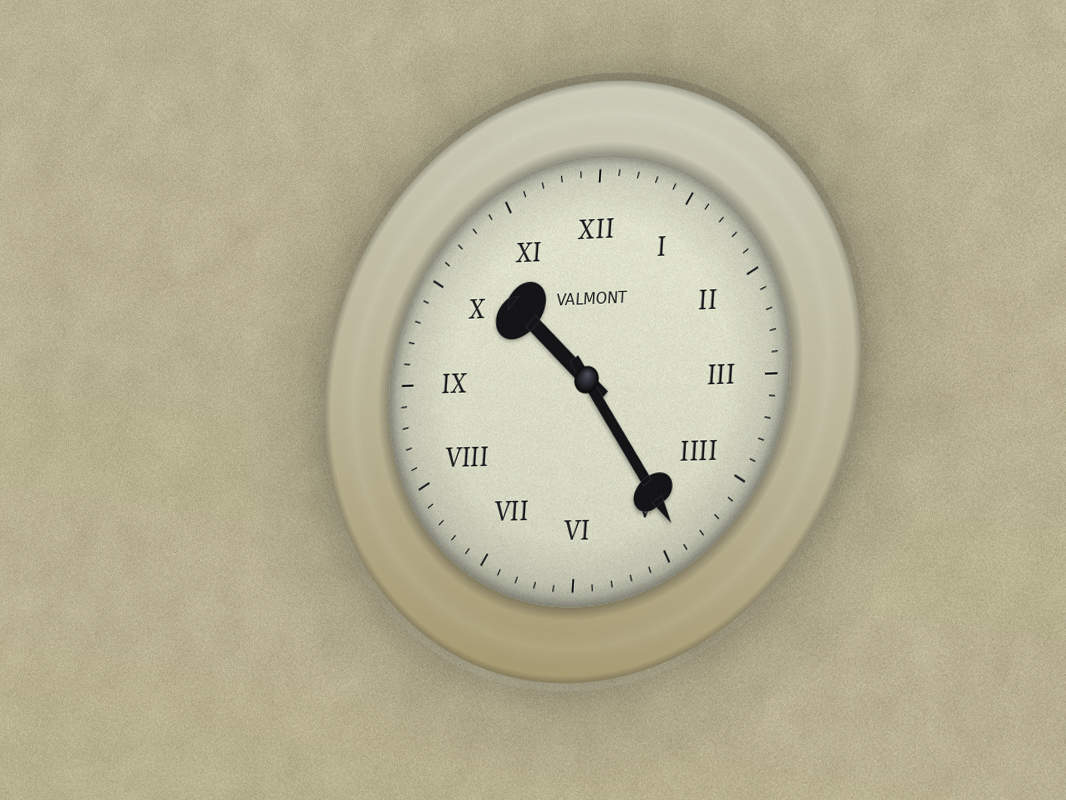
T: 10:24
